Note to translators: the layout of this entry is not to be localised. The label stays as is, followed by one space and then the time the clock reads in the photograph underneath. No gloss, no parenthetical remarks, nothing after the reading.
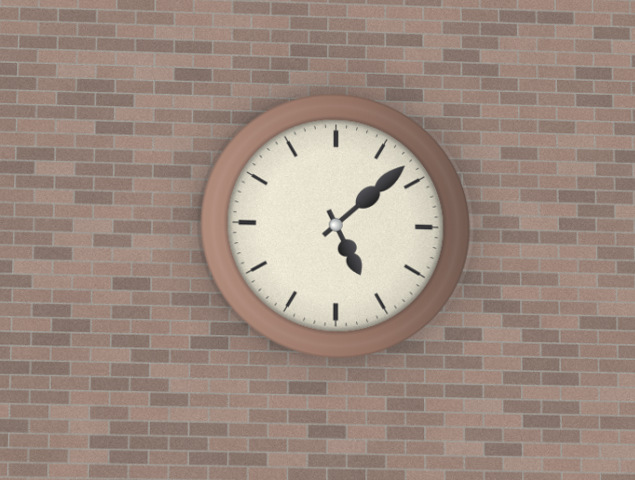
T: 5:08
